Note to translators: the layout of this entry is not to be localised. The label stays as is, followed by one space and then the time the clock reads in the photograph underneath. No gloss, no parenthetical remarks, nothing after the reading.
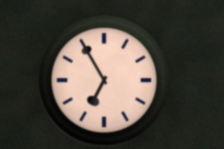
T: 6:55
